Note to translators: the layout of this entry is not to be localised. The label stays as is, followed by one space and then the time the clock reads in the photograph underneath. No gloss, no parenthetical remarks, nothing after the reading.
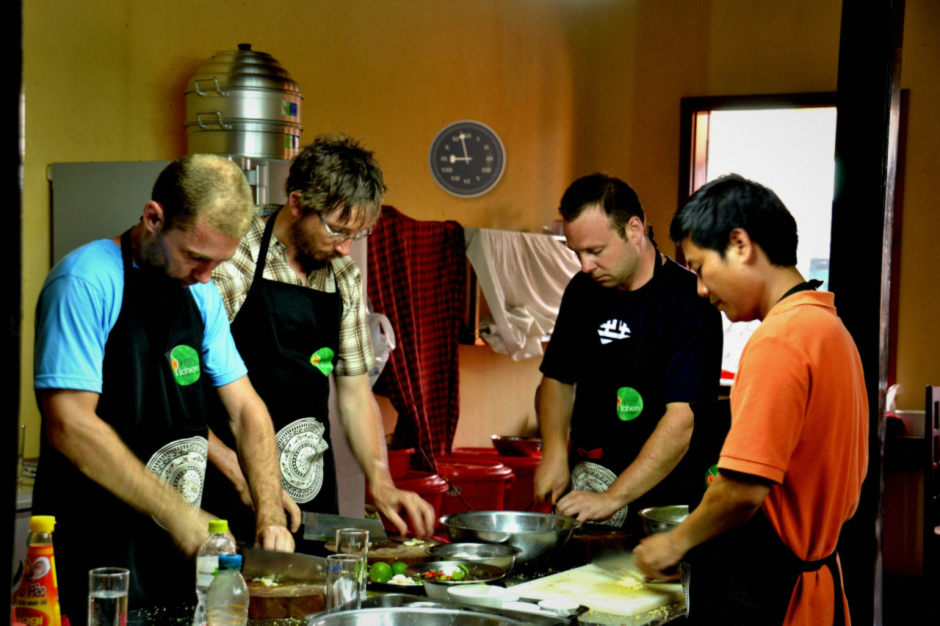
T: 8:58
